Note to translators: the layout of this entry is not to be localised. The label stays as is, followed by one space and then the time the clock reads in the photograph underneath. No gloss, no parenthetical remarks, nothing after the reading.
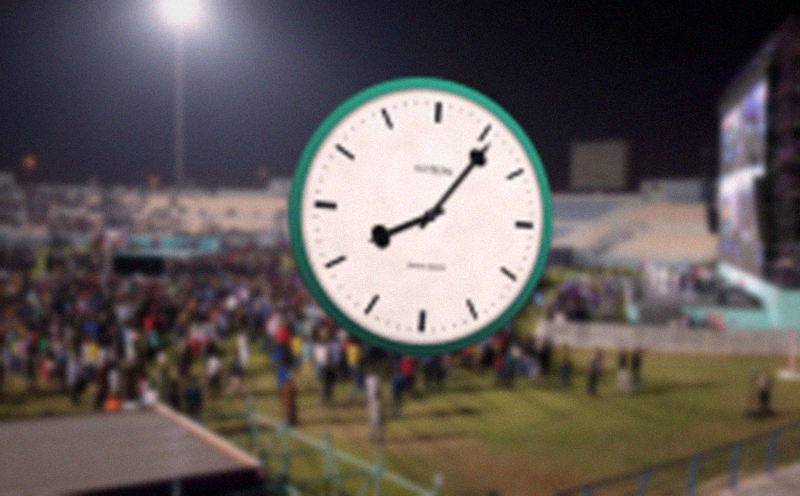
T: 8:06
